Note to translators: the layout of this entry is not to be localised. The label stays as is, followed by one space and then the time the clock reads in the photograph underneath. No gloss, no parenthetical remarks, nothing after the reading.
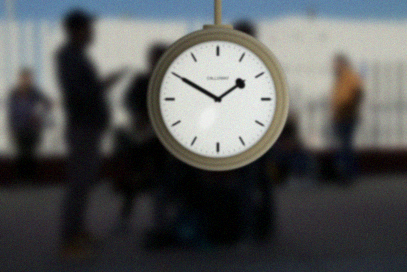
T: 1:50
